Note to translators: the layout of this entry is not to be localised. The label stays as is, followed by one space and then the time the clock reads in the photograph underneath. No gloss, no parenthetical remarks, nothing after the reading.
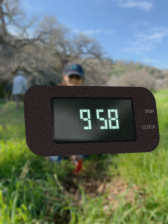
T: 9:58
